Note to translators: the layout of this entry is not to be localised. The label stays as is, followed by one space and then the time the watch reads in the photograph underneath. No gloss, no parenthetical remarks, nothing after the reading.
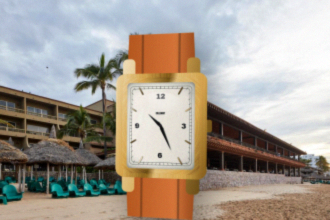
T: 10:26
